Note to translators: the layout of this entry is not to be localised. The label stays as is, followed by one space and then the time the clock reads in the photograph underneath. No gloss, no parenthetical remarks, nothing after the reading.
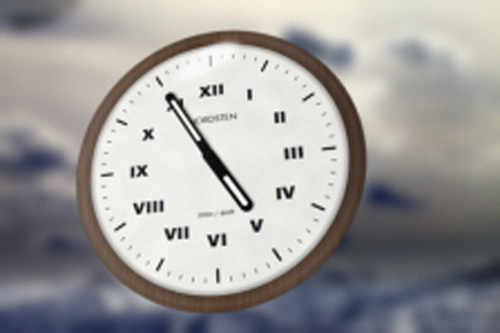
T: 4:55
